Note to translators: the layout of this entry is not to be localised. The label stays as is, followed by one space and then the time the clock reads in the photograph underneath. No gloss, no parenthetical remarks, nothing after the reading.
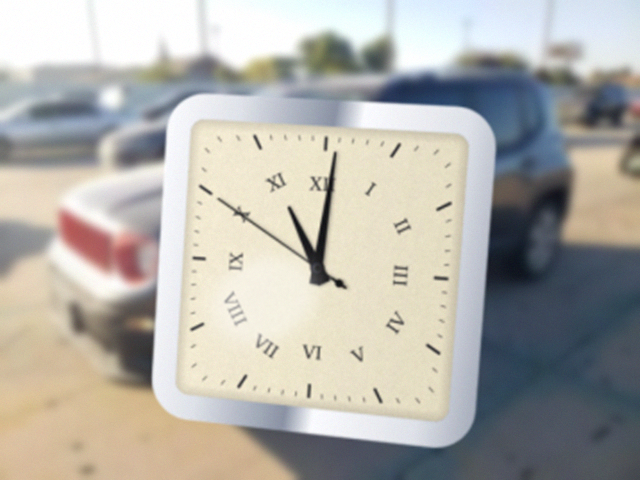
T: 11:00:50
